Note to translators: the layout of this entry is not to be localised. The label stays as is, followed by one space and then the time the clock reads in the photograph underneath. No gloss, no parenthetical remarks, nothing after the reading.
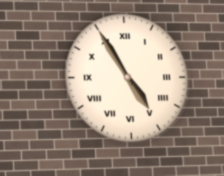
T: 4:55
